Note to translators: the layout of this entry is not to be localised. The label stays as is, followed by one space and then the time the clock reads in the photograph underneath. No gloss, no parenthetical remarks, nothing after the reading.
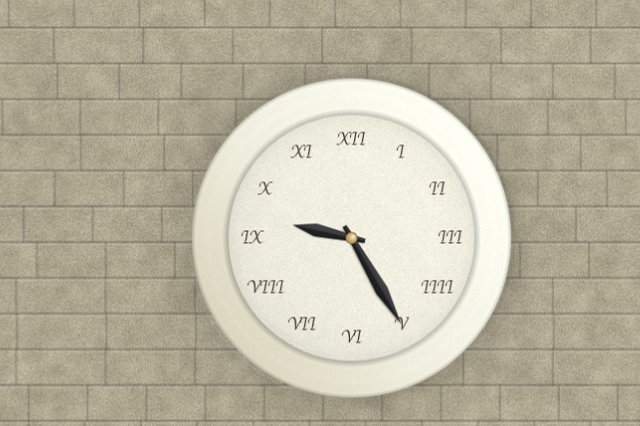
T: 9:25
